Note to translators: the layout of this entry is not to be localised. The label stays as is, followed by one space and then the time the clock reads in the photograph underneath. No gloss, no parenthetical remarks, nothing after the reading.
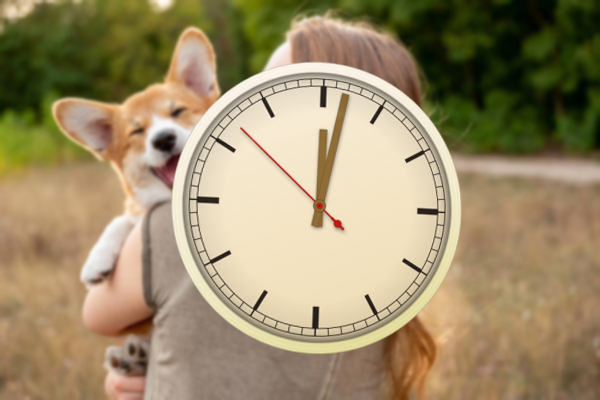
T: 12:01:52
